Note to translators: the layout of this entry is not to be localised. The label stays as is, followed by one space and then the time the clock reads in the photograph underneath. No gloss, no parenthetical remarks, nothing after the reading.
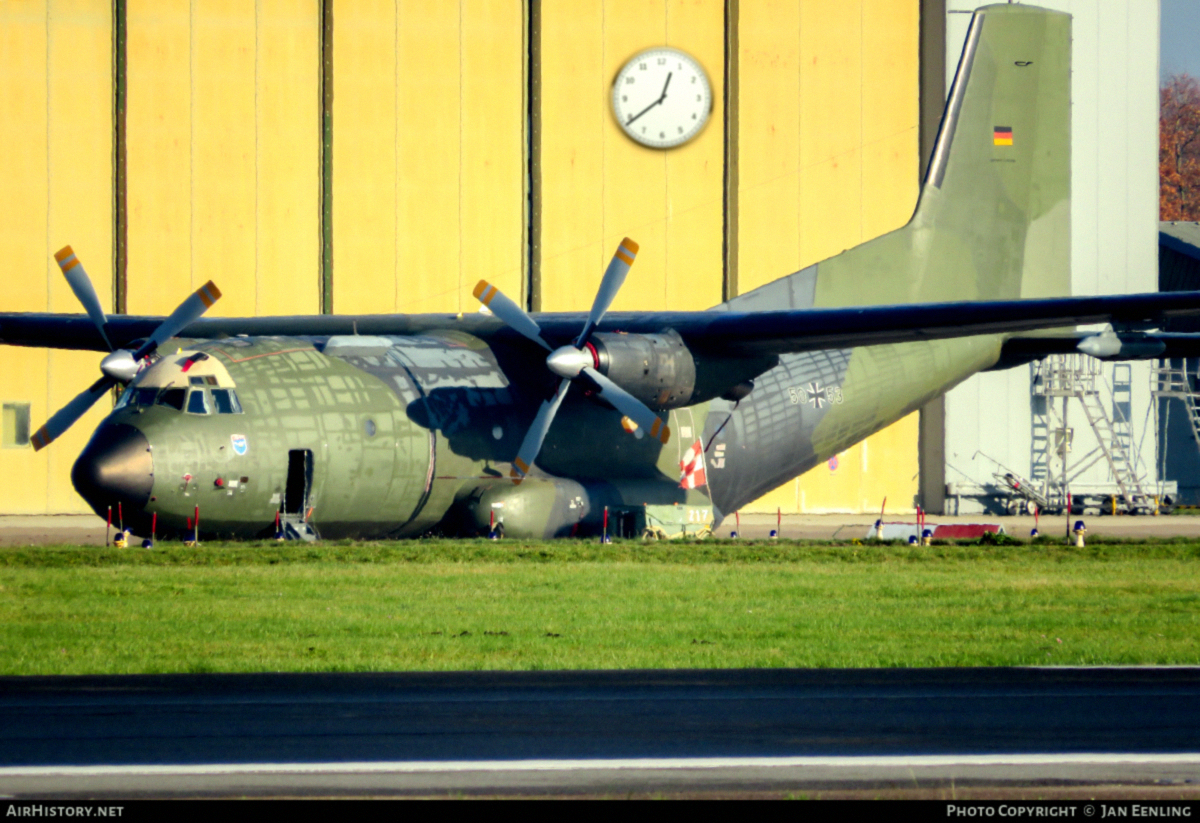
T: 12:39
